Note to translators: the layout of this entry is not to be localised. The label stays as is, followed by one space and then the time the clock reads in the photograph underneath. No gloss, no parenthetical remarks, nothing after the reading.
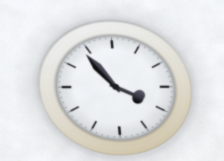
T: 3:54
